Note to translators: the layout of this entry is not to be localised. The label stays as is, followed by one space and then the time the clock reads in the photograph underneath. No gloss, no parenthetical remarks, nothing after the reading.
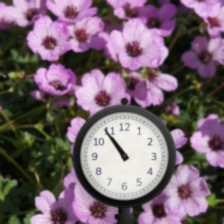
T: 10:54
